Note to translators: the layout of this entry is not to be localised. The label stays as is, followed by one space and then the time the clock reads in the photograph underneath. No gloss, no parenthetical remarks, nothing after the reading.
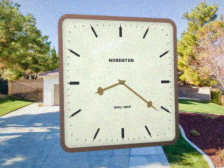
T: 8:21
